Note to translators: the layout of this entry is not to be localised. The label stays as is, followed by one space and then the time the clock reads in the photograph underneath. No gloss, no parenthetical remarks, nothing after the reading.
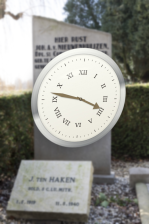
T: 3:47
